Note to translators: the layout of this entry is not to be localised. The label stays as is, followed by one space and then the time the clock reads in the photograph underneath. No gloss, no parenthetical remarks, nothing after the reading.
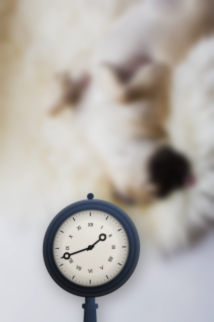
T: 1:42
